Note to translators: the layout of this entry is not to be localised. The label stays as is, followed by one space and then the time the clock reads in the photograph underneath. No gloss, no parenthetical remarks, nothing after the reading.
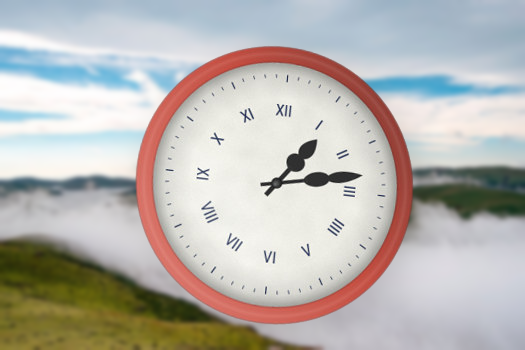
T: 1:13
